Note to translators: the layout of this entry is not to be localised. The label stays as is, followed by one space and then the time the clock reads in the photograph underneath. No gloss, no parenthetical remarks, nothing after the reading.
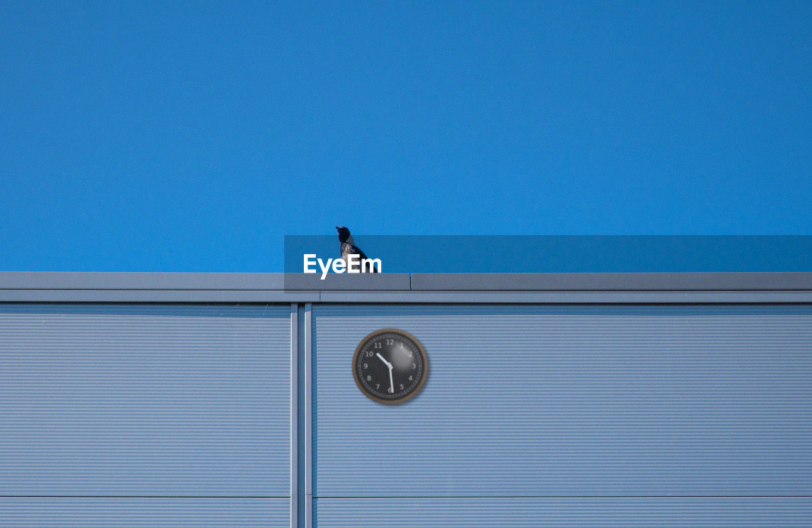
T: 10:29
